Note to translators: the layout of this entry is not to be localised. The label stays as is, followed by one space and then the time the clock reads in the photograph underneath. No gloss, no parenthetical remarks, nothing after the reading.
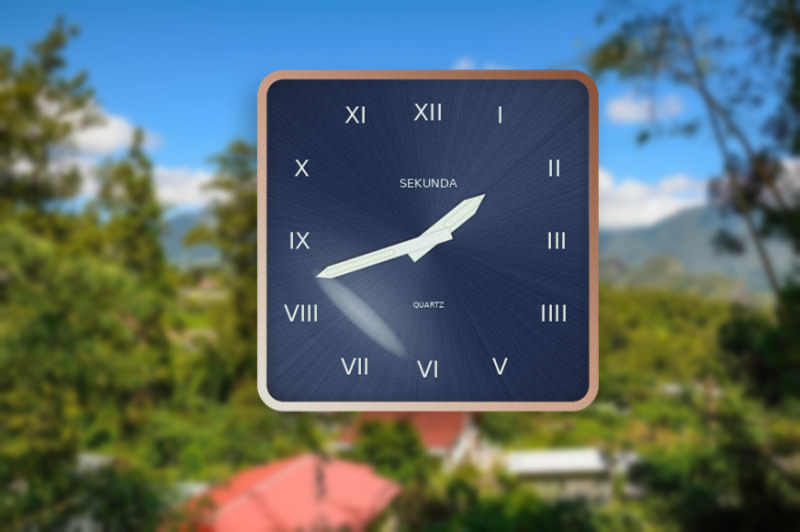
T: 1:42
